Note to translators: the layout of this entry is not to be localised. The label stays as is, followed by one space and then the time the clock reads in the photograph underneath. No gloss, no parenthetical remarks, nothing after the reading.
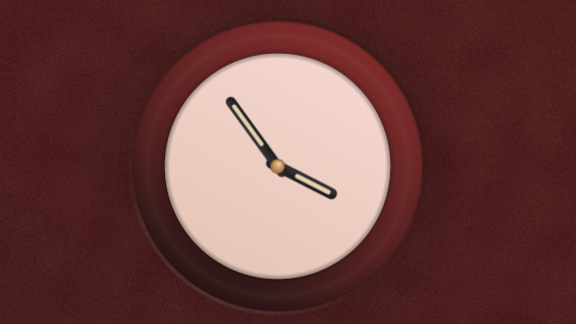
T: 3:54
